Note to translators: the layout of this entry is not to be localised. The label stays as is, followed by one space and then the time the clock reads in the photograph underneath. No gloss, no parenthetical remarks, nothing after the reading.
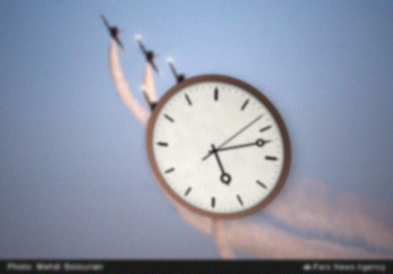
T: 5:12:08
